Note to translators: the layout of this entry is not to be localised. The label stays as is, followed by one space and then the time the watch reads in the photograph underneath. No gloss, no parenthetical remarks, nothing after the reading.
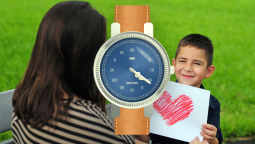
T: 4:21
